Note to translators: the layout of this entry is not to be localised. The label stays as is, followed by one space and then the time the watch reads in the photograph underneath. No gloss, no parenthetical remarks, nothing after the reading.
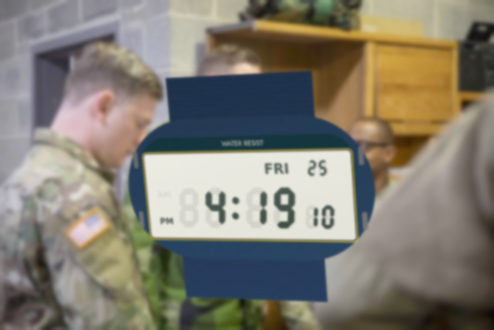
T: 4:19:10
